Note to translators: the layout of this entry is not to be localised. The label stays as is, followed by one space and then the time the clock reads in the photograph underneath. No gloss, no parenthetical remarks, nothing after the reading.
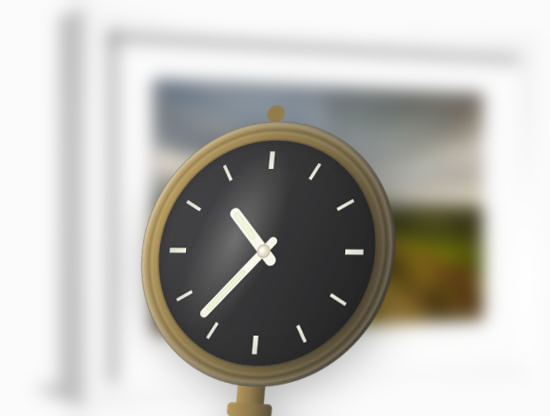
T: 10:37
